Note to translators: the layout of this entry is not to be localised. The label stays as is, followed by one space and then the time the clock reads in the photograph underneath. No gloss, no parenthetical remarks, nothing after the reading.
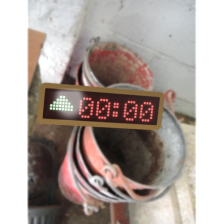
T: 0:00
